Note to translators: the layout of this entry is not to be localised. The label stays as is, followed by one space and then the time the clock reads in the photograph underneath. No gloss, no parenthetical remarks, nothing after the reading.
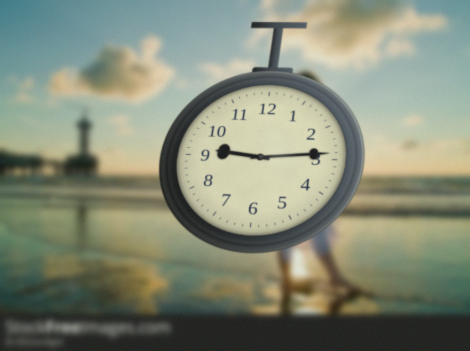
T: 9:14
